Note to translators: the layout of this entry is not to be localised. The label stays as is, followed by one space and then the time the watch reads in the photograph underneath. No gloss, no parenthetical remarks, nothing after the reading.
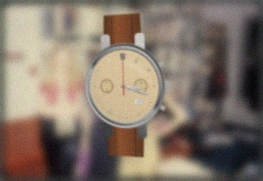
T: 3:18
